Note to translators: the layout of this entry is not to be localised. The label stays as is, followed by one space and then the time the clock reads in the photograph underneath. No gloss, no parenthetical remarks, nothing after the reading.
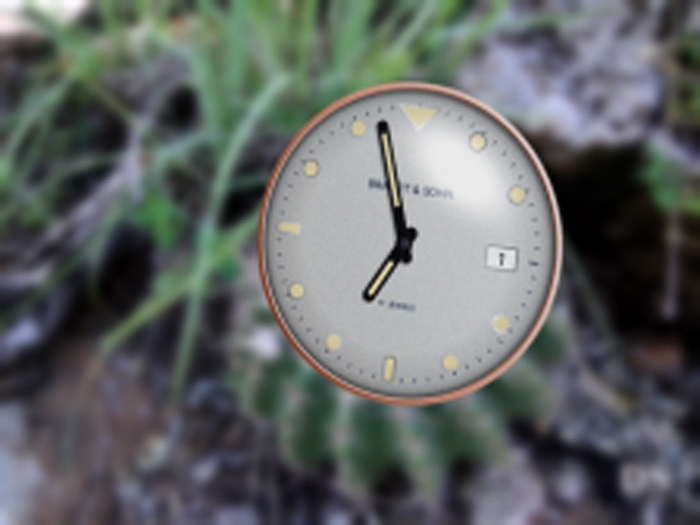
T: 6:57
